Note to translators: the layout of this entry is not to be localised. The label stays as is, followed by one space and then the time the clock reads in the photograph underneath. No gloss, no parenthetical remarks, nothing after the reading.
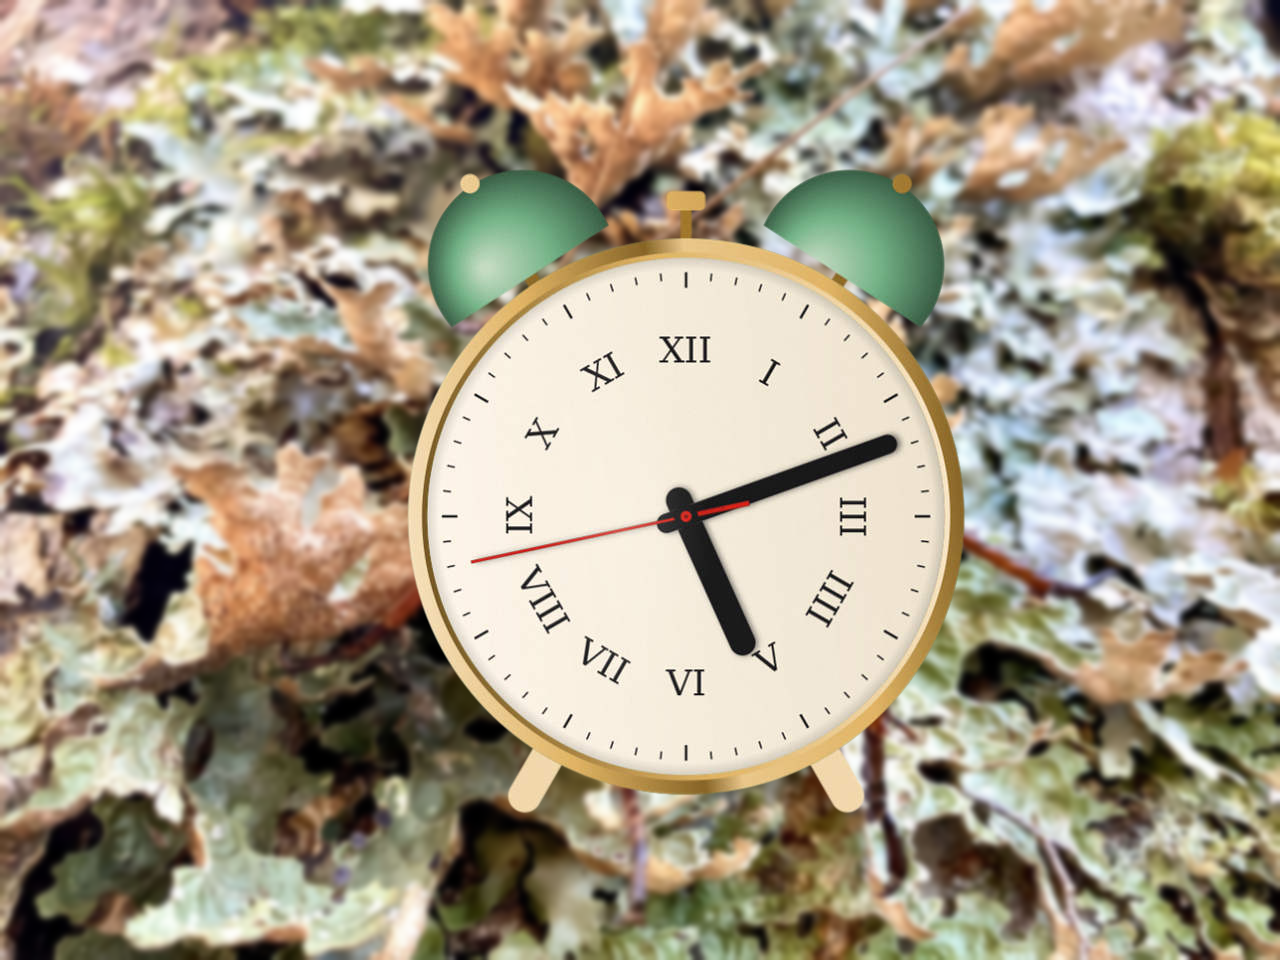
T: 5:11:43
